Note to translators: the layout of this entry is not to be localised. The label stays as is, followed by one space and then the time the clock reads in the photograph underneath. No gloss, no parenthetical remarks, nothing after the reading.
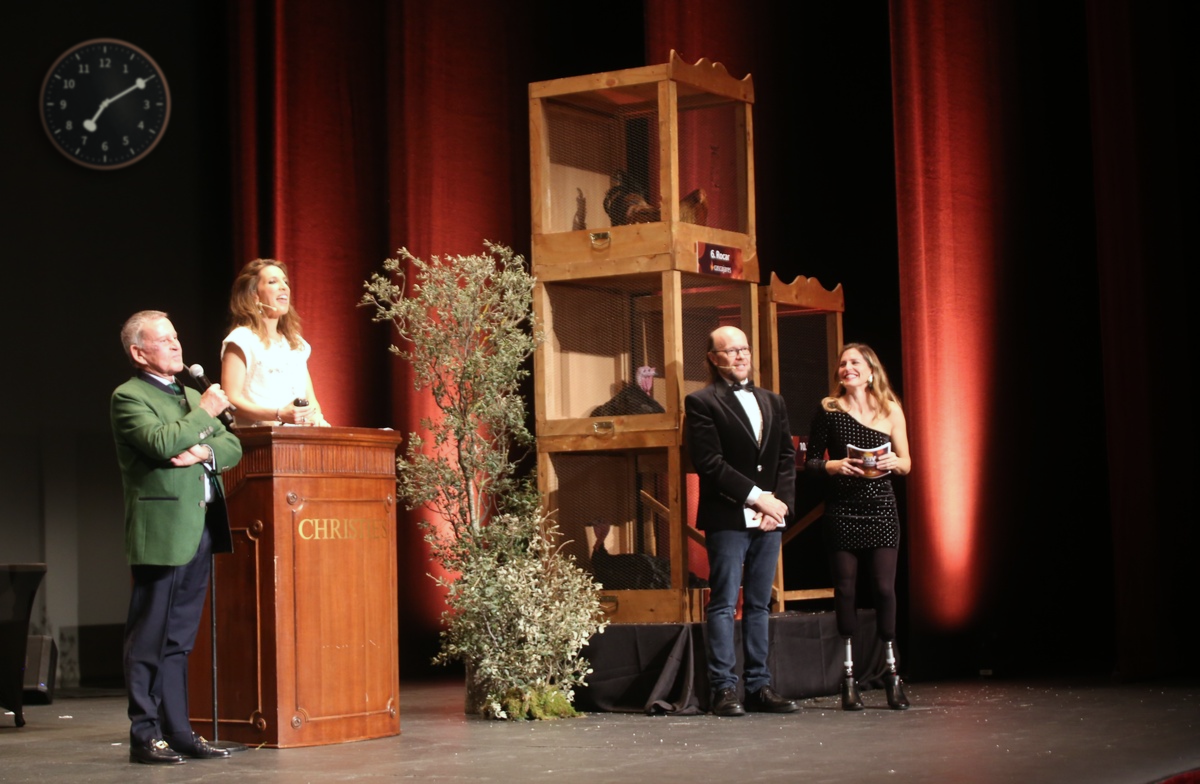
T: 7:10
